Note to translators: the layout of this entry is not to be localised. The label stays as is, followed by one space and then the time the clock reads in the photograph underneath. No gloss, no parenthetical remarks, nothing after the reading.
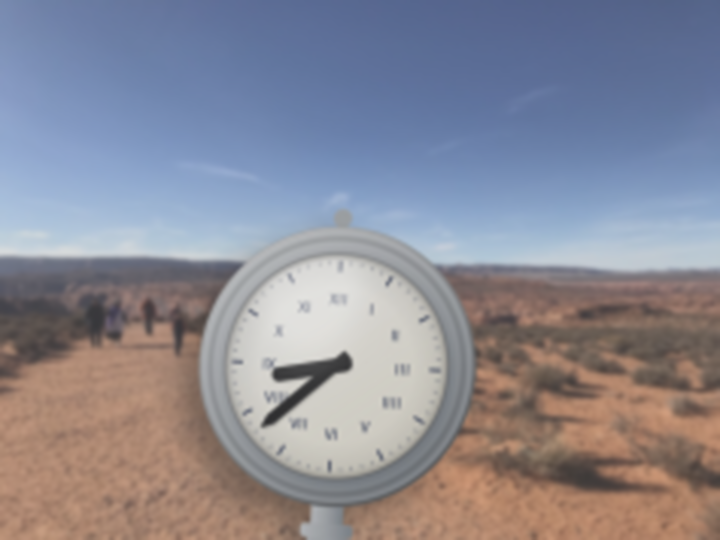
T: 8:38
